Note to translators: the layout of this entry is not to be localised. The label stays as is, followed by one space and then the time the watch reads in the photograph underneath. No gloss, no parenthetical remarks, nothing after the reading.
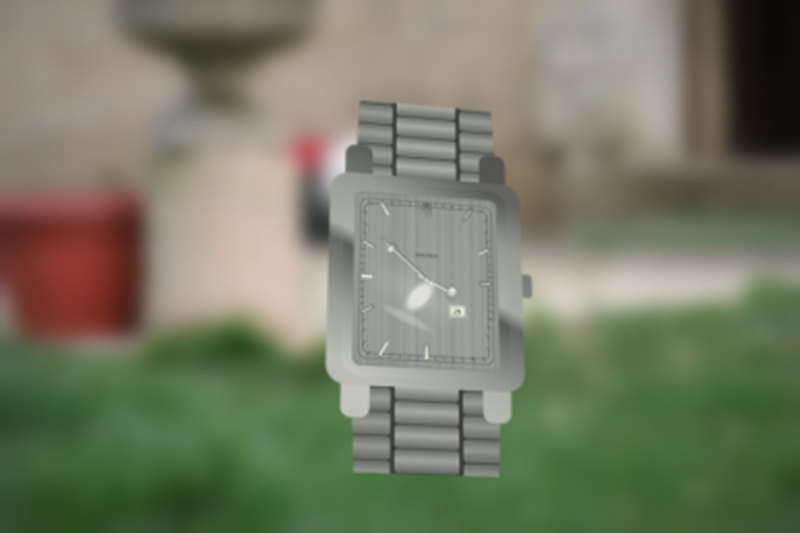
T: 3:52
